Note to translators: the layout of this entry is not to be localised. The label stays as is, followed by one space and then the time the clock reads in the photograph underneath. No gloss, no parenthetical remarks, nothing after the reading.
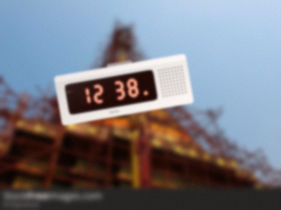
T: 12:38
